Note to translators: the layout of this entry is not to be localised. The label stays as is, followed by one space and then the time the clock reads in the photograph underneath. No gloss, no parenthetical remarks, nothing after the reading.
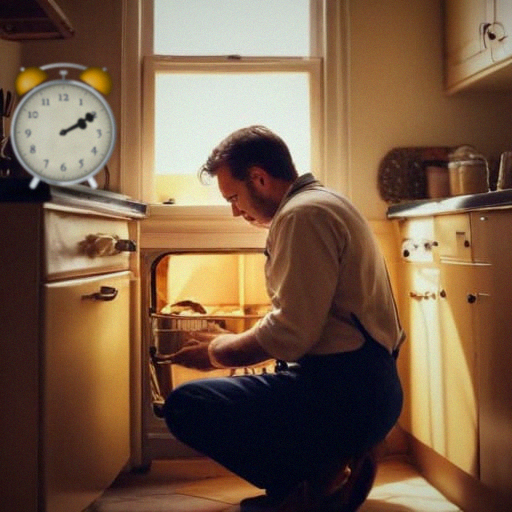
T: 2:10
